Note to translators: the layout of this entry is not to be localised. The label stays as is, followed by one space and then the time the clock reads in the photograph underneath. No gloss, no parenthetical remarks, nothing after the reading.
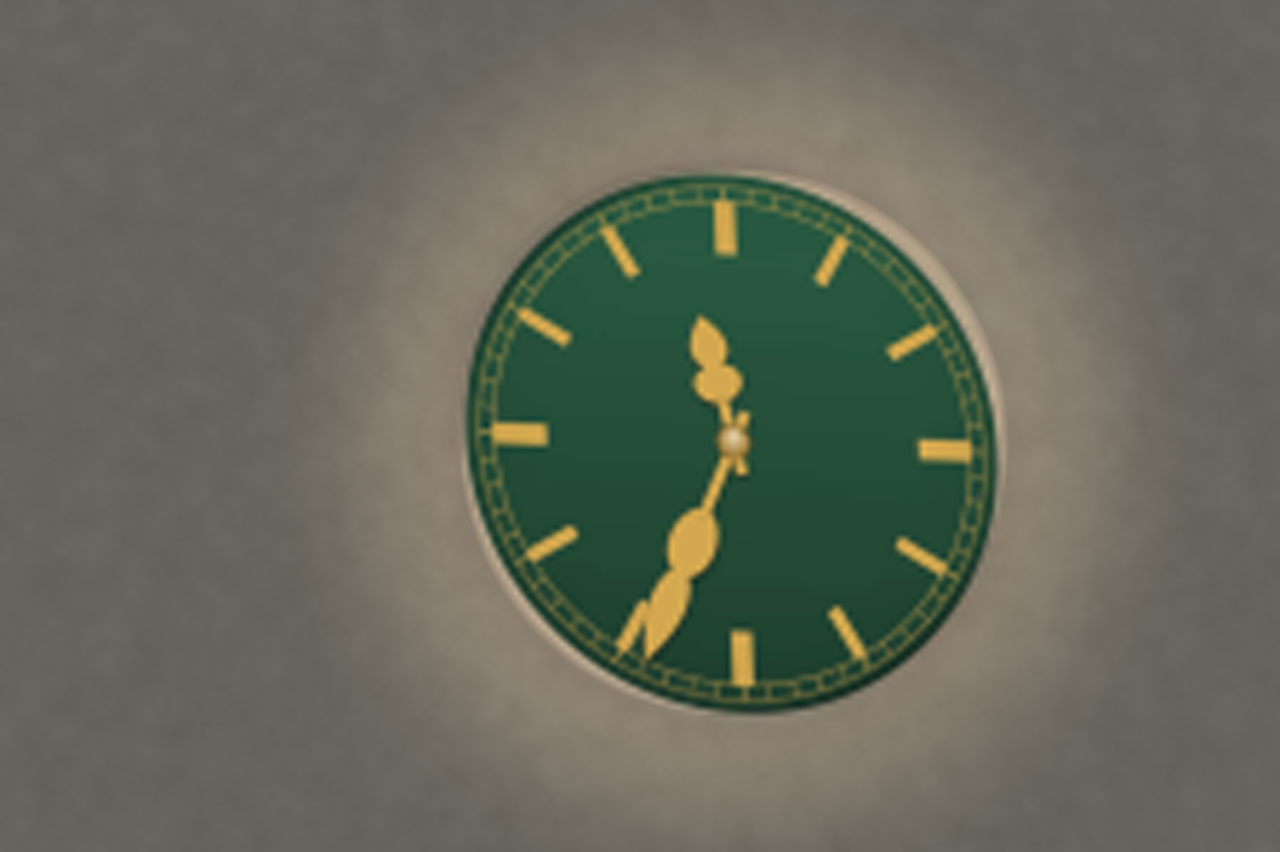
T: 11:34
